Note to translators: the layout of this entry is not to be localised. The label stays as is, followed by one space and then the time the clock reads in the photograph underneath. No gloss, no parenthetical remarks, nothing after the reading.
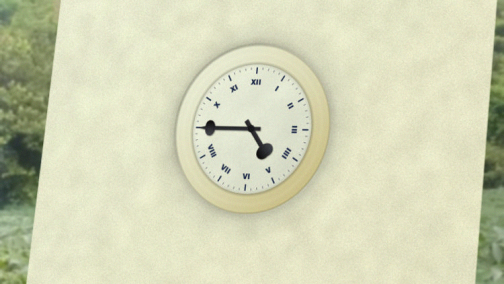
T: 4:45
